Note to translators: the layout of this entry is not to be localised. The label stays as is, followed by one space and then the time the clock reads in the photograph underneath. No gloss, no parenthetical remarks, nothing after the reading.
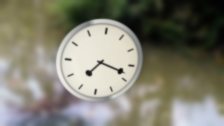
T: 7:18
